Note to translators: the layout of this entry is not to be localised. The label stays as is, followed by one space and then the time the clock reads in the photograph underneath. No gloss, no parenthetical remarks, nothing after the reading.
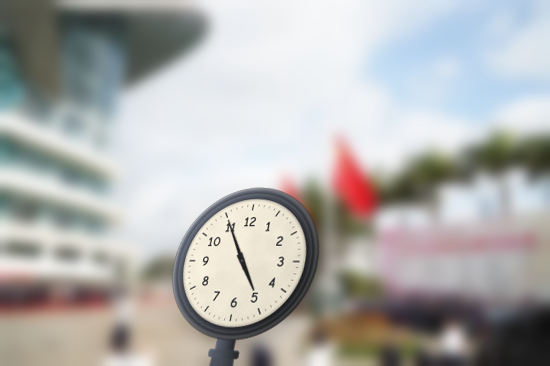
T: 4:55
